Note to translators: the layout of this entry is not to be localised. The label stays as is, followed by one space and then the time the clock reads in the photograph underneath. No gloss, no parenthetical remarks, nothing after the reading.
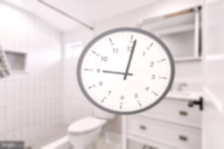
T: 9:01
